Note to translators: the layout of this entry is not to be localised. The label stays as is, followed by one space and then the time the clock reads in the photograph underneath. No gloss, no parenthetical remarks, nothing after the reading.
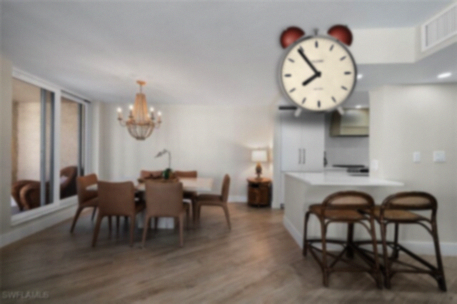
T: 7:54
